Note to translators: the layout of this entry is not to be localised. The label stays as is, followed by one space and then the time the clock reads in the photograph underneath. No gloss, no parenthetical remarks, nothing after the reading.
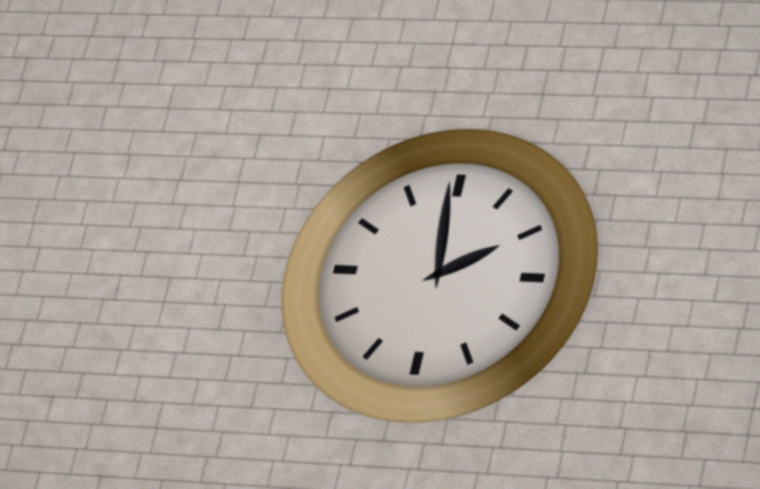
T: 1:59
